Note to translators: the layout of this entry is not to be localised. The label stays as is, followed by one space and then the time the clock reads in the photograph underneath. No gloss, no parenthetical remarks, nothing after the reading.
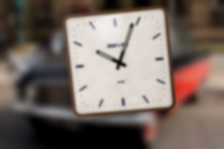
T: 10:04
